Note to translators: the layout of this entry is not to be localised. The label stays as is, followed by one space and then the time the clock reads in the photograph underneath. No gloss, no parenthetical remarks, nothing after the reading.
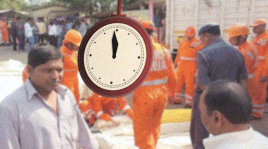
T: 11:59
